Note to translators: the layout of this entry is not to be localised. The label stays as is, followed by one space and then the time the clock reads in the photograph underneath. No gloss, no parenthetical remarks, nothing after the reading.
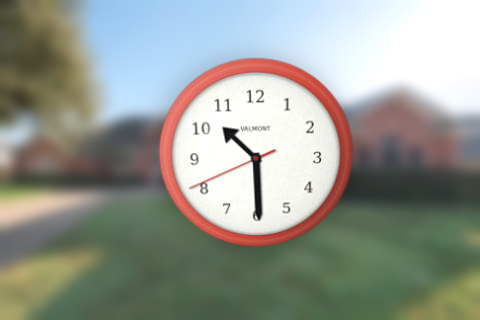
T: 10:29:41
